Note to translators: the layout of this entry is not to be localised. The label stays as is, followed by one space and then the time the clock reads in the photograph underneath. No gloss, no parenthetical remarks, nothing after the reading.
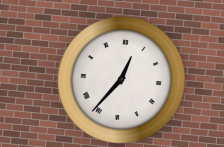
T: 12:36
